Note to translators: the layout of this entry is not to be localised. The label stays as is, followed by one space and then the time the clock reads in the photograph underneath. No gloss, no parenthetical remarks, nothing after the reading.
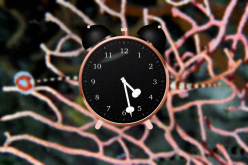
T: 4:28
